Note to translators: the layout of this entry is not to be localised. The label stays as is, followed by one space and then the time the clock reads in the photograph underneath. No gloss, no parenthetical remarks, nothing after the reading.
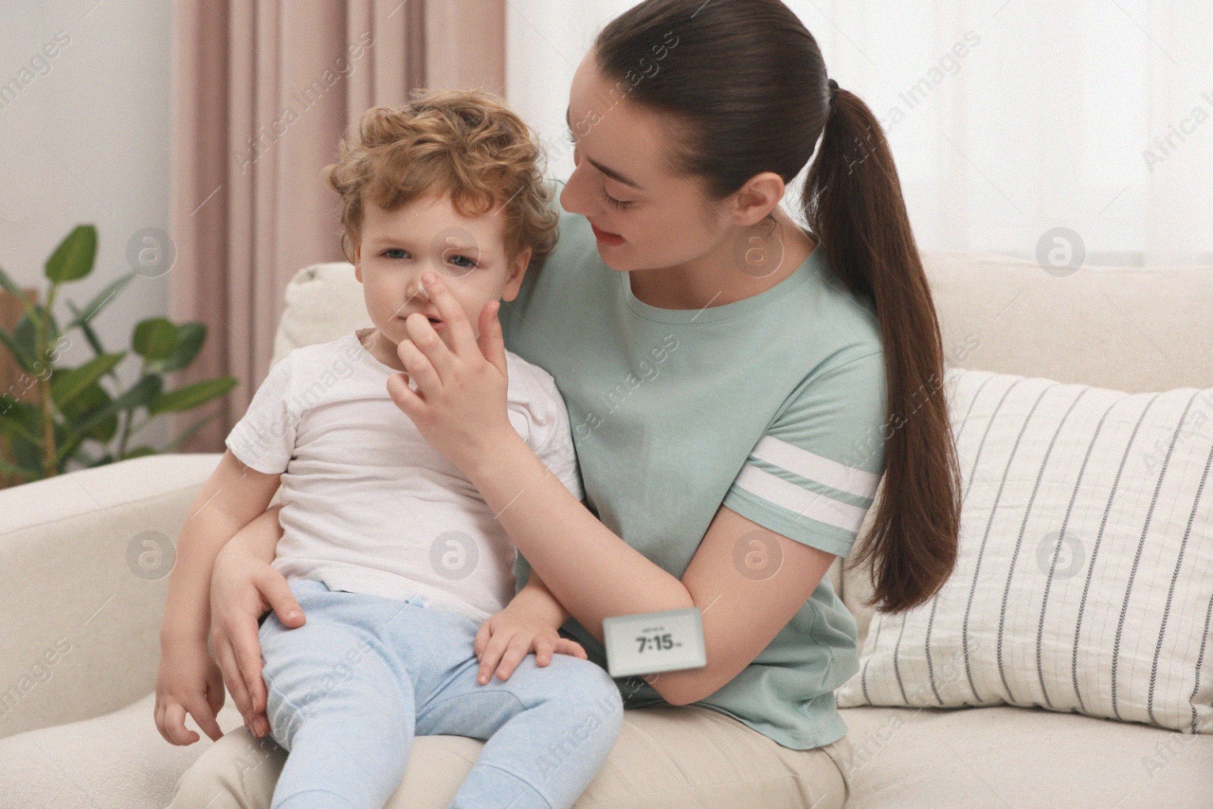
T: 7:15
